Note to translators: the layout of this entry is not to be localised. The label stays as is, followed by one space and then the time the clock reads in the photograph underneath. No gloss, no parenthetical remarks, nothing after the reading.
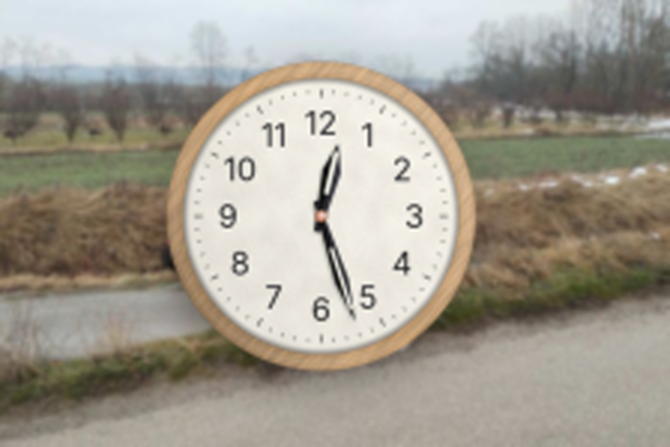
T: 12:27
